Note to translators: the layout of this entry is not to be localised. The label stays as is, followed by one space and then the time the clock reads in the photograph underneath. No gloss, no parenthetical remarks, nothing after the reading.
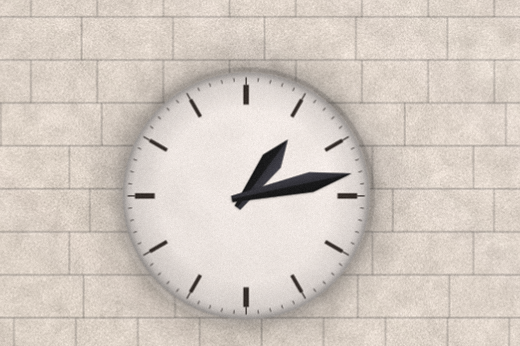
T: 1:13
